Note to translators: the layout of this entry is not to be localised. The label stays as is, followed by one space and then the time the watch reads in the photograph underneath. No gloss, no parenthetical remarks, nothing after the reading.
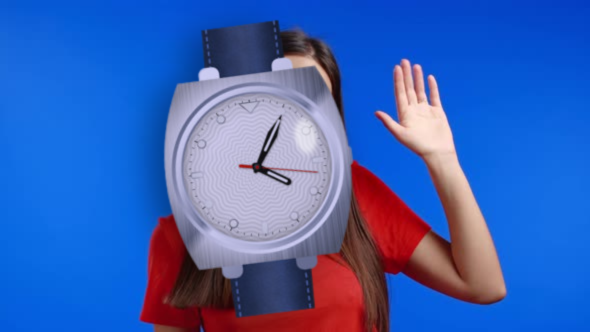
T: 4:05:17
